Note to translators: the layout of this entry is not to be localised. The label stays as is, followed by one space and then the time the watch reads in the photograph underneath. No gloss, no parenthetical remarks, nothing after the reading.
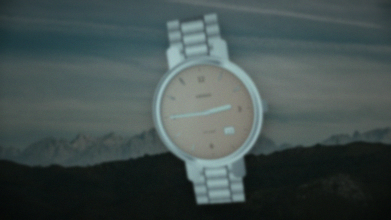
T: 2:45
